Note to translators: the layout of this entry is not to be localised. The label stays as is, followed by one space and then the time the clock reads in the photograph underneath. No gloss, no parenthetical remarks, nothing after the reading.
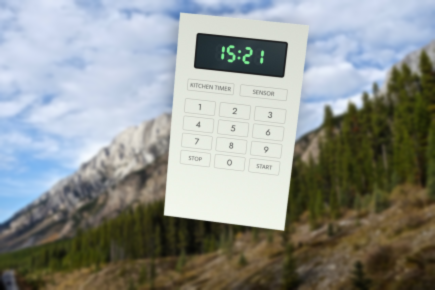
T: 15:21
